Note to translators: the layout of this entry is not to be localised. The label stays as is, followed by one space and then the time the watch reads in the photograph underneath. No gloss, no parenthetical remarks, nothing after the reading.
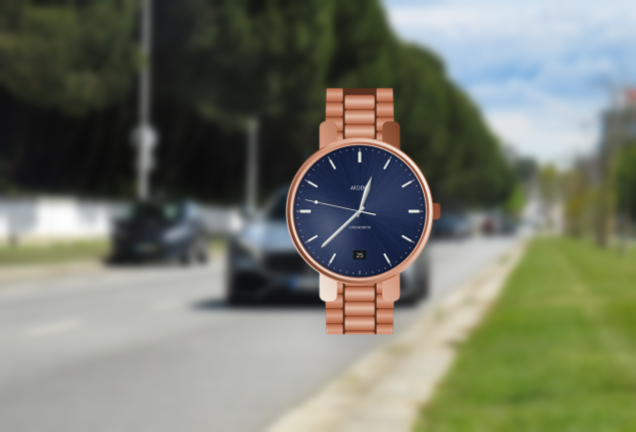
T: 12:37:47
